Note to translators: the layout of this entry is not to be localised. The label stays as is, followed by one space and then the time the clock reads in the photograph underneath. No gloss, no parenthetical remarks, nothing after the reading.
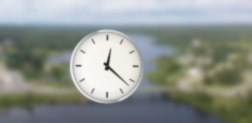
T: 12:22
